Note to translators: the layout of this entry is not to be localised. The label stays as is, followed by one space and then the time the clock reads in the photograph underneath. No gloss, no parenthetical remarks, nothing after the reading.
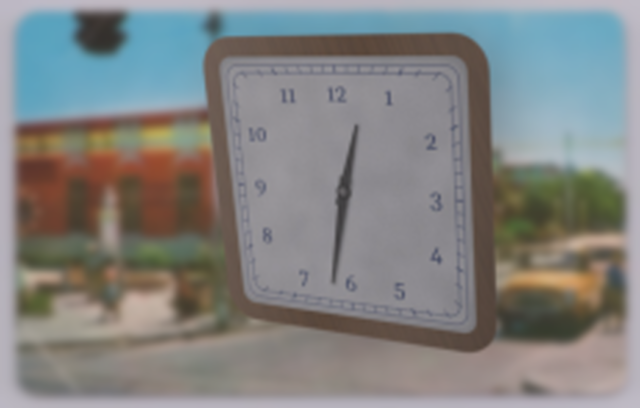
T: 12:32
